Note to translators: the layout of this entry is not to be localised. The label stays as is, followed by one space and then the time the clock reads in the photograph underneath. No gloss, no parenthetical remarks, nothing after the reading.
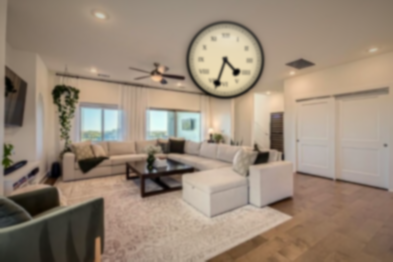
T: 4:33
